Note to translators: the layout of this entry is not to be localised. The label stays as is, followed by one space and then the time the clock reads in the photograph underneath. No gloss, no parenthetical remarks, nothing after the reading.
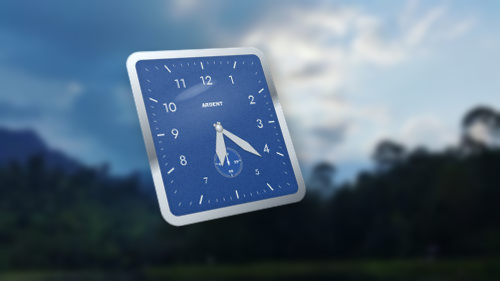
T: 6:22
